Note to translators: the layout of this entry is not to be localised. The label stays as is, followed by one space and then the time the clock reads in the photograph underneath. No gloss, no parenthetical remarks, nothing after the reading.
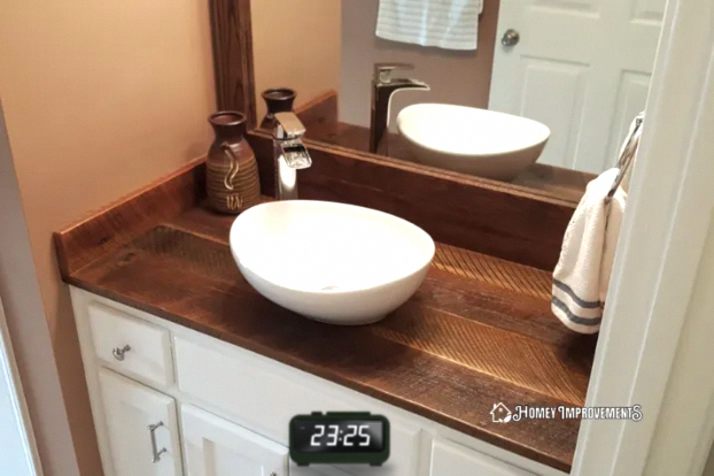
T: 23:25
